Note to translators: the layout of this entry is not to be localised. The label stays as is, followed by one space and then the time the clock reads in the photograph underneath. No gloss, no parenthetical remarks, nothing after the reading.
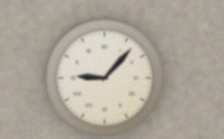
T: 9:07
